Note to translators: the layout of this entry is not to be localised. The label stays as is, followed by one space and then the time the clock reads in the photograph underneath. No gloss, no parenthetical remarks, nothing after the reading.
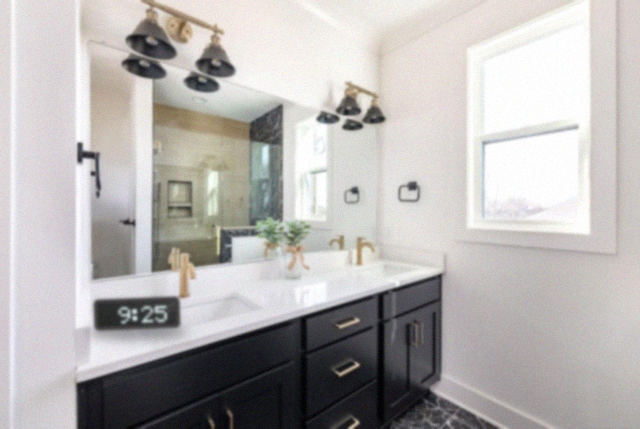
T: 9:25
